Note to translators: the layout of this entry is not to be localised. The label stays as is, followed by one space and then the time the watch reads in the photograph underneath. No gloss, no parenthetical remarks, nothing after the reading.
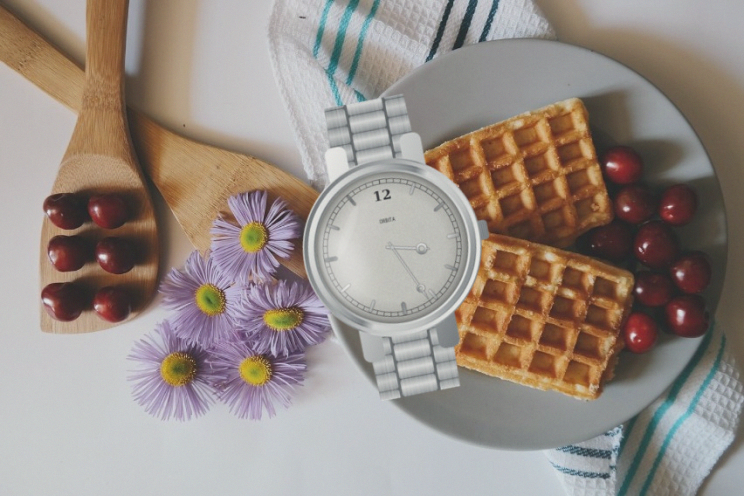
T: 3:26
